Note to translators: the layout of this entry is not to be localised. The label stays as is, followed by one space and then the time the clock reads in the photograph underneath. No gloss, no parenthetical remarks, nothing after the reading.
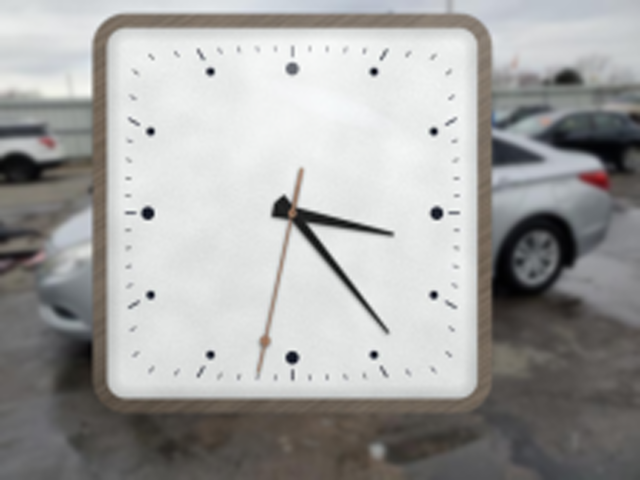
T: 3:23:32
